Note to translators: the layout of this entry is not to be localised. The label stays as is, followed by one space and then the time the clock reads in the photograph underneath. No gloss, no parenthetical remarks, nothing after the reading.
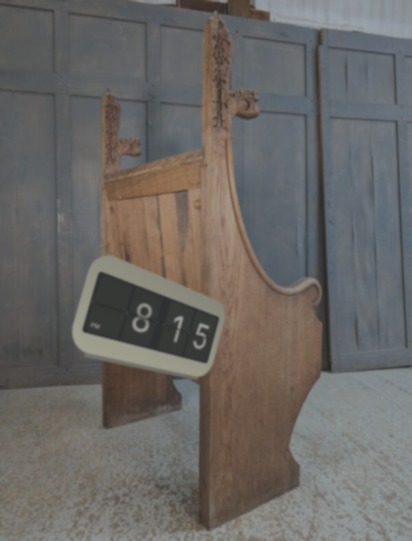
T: 8:15
